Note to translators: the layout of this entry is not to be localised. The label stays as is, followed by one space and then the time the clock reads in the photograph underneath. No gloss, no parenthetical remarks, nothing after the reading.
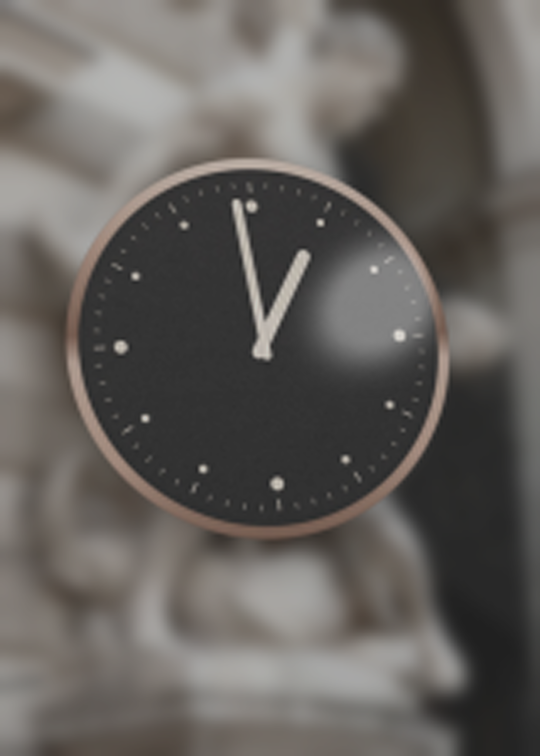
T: 12:59
